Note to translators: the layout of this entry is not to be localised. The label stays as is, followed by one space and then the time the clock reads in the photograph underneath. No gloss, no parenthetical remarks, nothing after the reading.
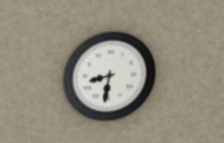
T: 8:31
